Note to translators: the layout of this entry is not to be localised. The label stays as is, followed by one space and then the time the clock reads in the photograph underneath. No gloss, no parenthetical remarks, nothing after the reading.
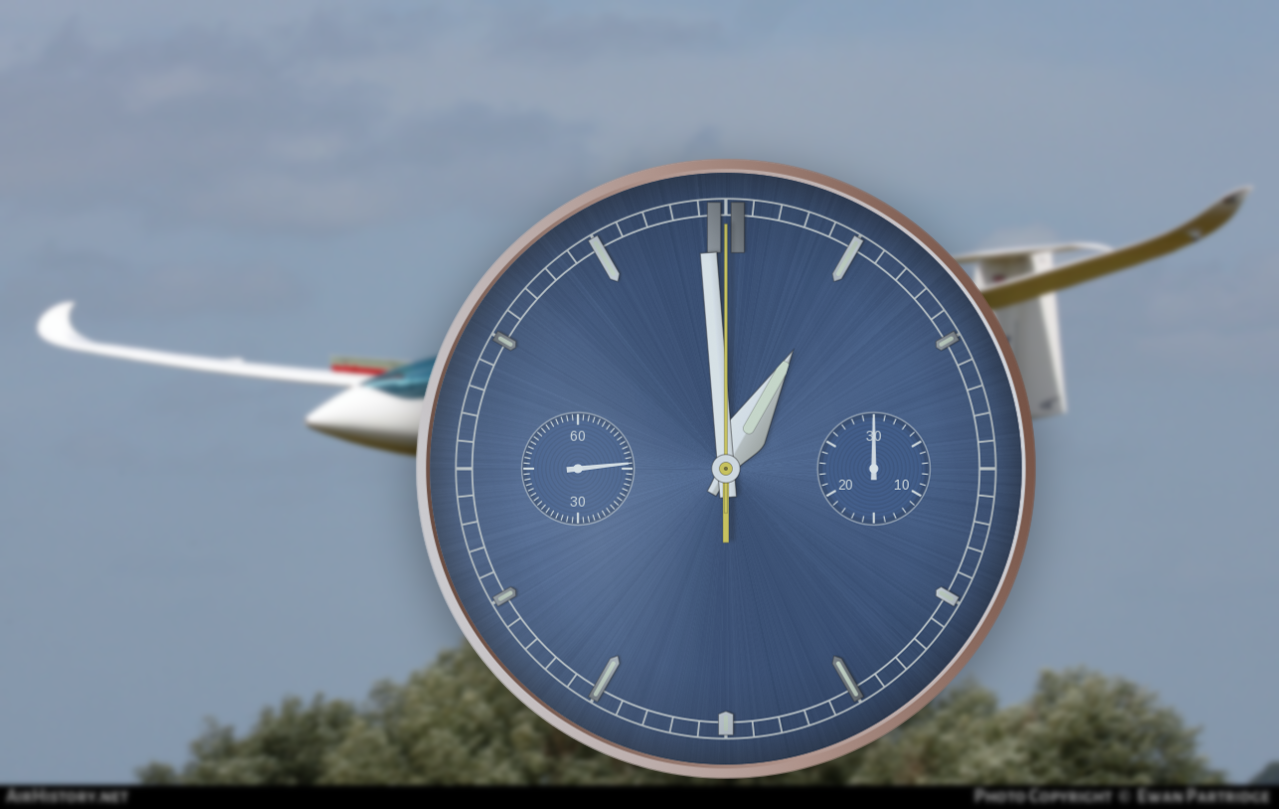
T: 12:59:14
